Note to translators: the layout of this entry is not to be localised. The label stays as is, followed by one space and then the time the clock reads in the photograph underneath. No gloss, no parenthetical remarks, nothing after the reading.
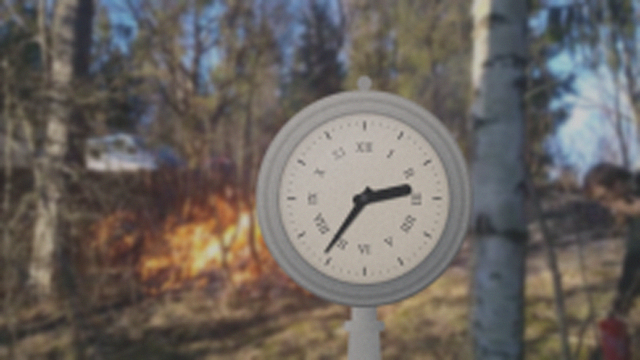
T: 2:36
